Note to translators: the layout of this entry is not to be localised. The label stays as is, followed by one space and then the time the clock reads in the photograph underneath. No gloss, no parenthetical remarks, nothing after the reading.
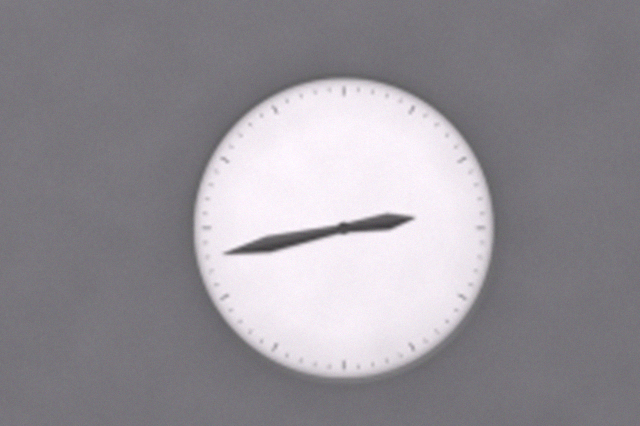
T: 2:43
